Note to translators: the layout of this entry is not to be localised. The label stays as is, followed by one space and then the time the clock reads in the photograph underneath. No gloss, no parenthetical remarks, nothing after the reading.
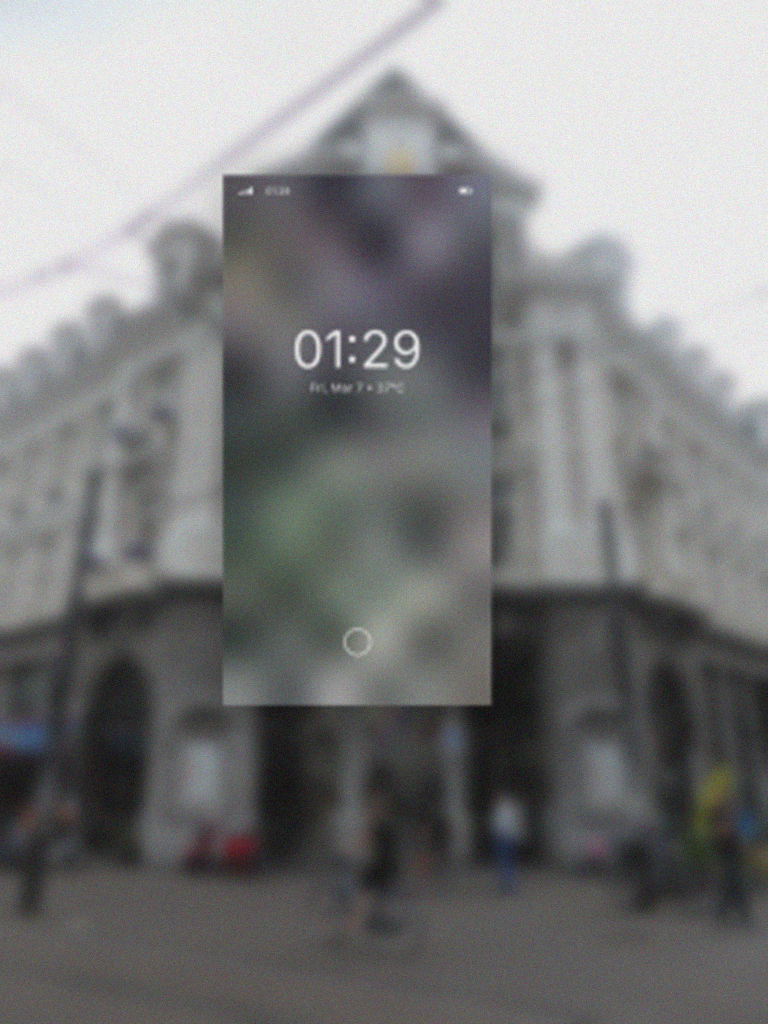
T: 1:29
